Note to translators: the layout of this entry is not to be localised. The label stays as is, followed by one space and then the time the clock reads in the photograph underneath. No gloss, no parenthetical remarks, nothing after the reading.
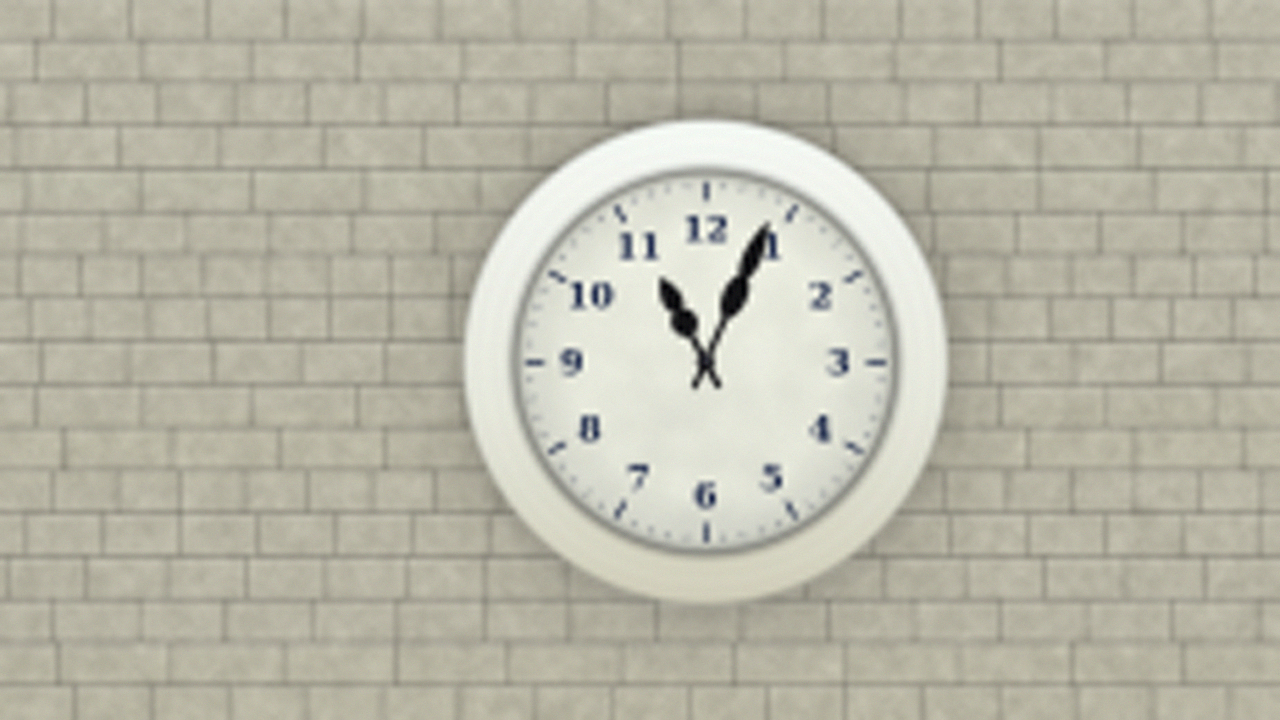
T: 11:04
